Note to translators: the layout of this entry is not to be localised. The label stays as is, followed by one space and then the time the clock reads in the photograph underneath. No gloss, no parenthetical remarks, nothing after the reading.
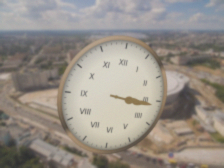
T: 3:16
